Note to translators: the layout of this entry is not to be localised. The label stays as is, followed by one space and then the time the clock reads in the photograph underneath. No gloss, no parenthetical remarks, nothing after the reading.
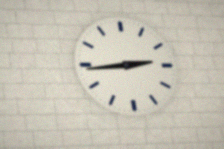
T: 2:44
